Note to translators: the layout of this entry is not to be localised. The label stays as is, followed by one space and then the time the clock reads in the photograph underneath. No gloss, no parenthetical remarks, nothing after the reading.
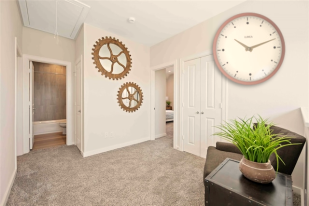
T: 10:12
